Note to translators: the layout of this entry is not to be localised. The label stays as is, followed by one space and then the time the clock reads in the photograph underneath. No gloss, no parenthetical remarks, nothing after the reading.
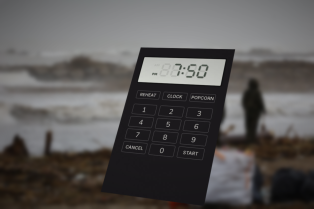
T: 7:50
